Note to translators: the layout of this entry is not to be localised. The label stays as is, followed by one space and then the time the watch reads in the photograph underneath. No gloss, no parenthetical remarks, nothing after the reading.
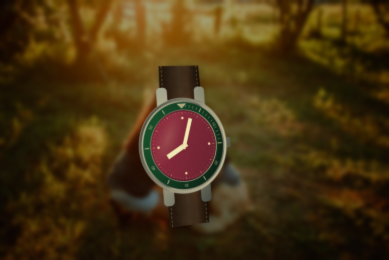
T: 8:03
